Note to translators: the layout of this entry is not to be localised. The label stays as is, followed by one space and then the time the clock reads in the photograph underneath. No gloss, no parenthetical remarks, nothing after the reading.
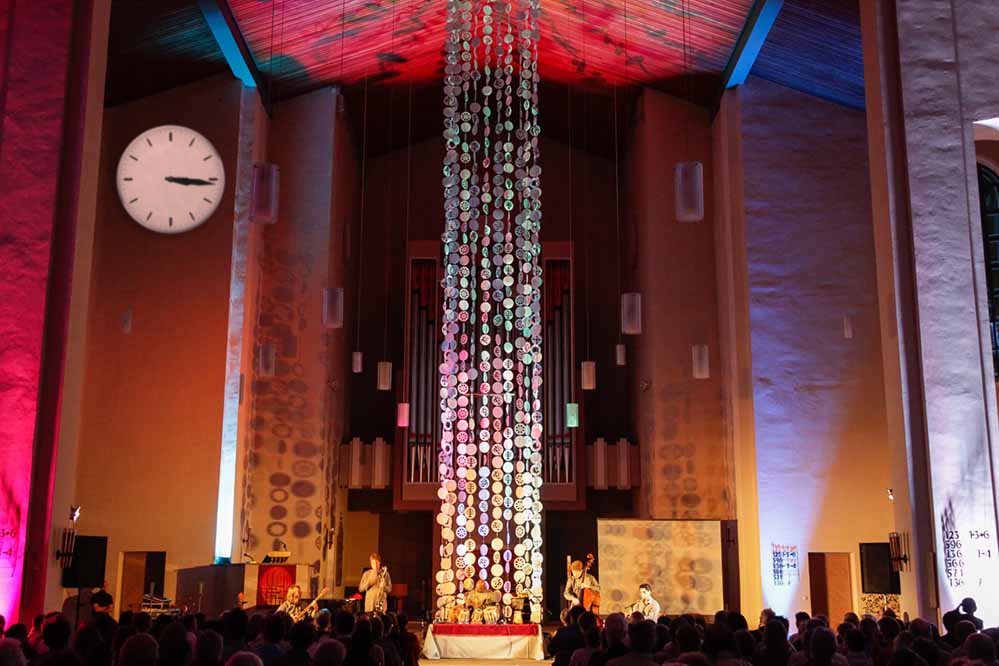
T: 3:16
